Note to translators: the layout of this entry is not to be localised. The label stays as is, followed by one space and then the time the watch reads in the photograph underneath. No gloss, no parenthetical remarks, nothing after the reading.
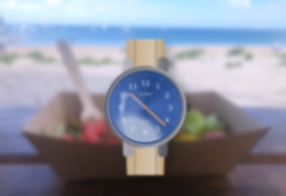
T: 10:22
